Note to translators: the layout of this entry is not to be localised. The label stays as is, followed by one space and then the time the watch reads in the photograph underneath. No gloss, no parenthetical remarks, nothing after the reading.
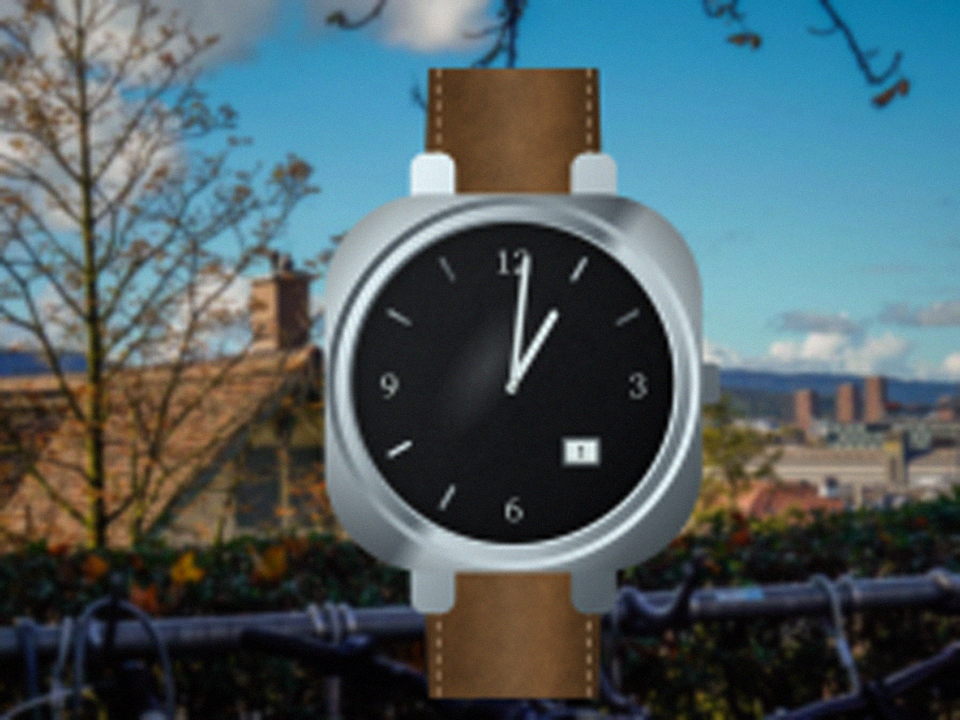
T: 1:01
